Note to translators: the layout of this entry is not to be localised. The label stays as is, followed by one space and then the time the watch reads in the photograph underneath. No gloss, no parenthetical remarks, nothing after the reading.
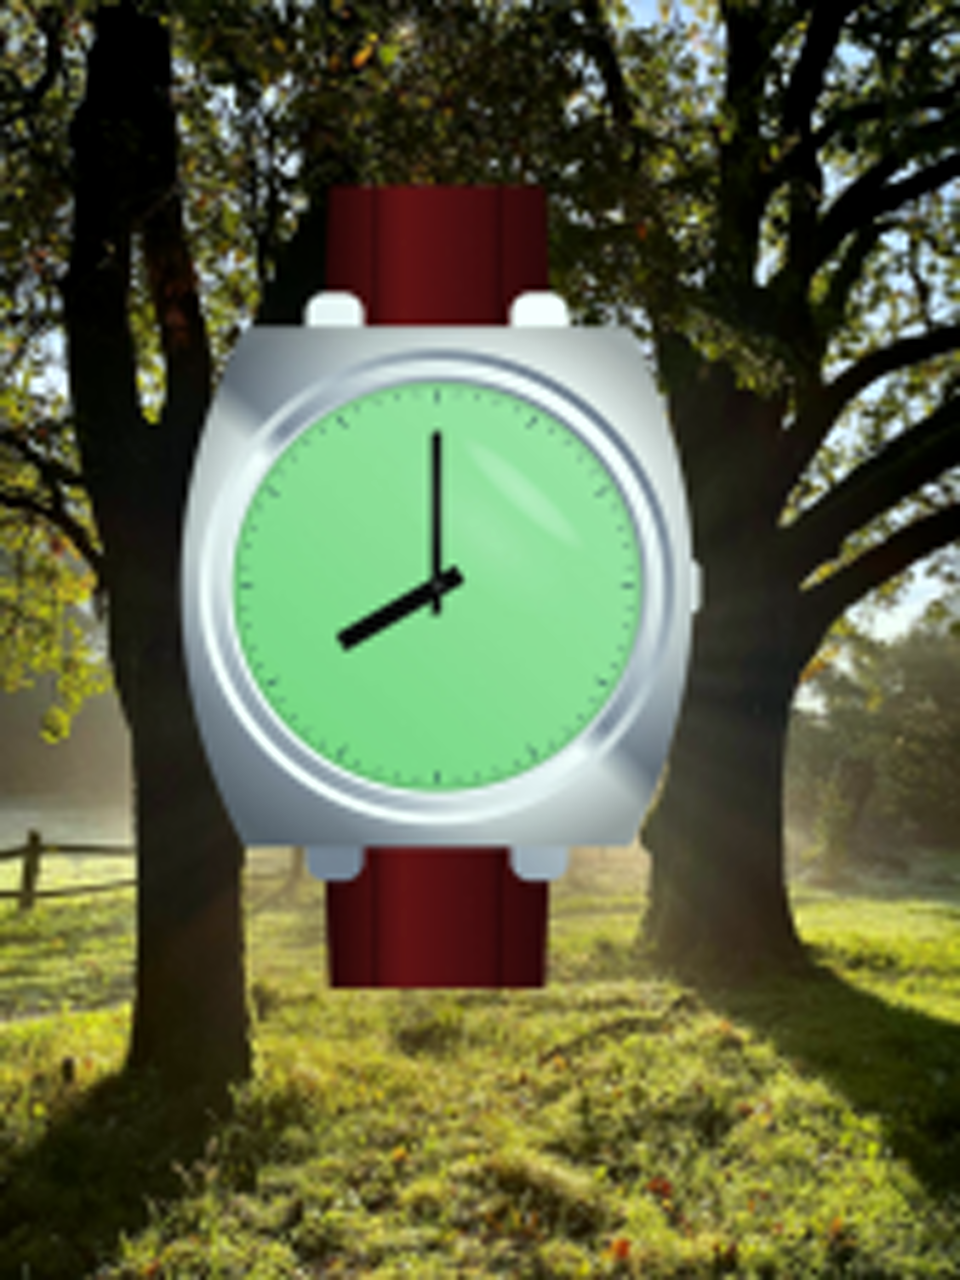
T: 8:00
